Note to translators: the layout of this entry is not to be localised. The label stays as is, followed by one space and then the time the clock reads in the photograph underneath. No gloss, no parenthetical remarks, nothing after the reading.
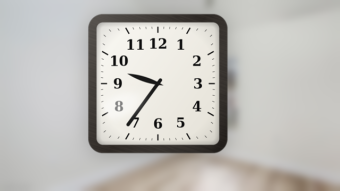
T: 9:36
